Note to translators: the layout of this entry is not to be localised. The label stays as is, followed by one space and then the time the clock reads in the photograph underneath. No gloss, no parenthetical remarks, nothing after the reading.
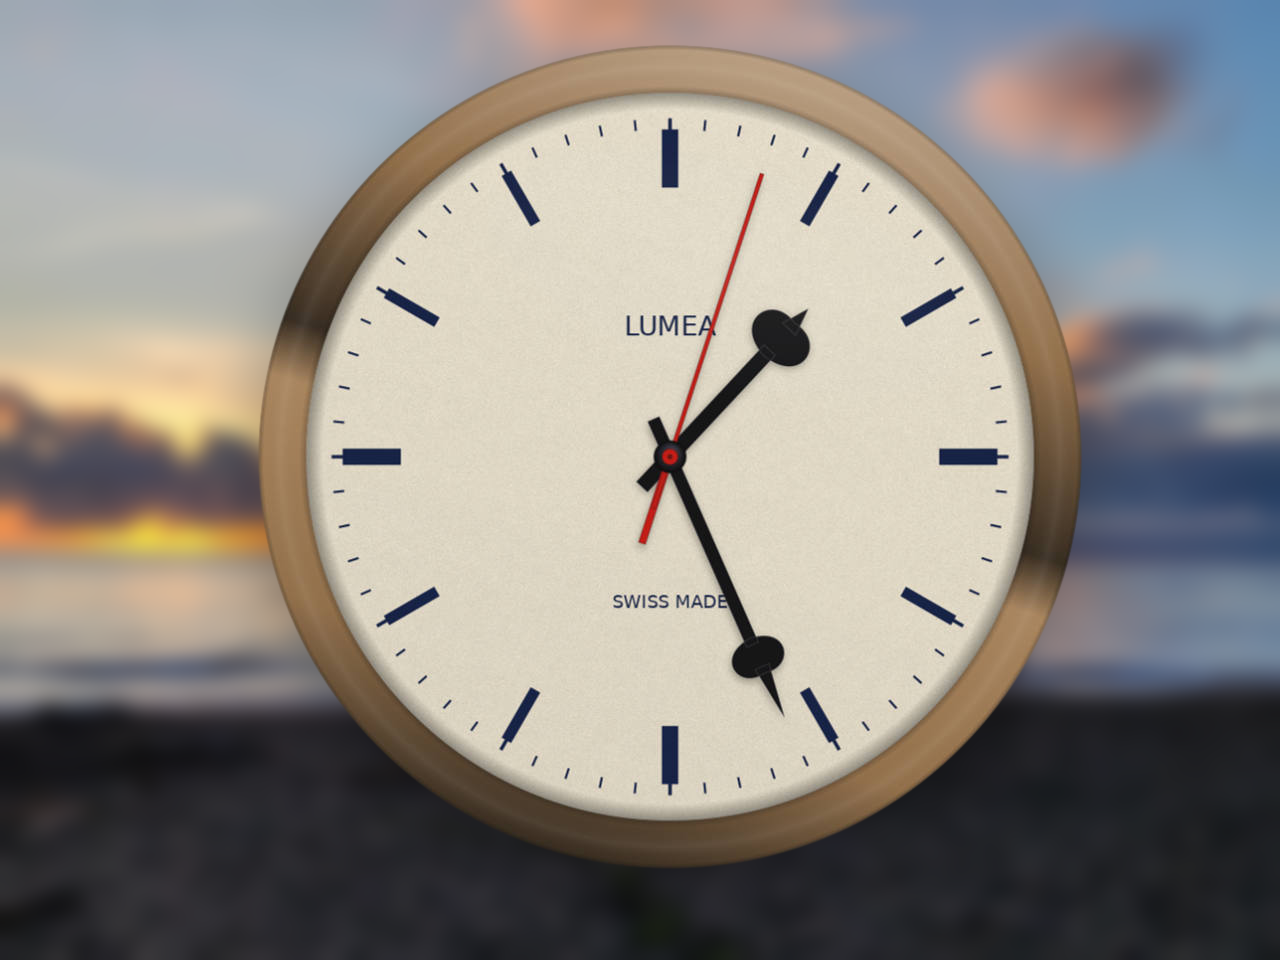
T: 1:26:03
